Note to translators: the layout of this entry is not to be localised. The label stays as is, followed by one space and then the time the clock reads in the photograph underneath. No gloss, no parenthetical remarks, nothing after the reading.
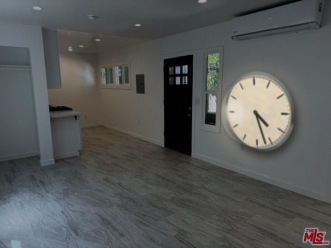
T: 4:27
